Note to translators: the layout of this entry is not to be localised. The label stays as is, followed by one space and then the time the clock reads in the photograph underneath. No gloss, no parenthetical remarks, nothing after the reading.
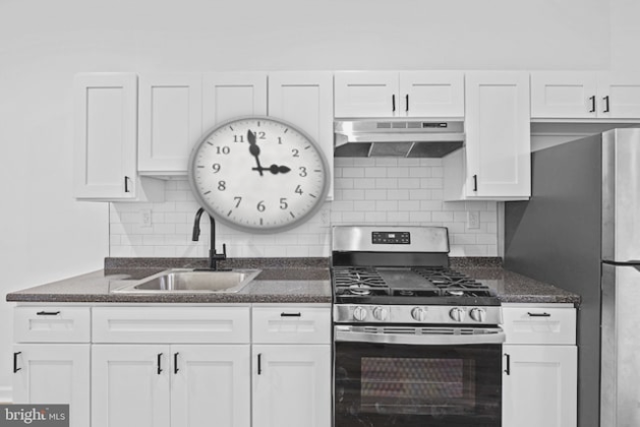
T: 2:58
